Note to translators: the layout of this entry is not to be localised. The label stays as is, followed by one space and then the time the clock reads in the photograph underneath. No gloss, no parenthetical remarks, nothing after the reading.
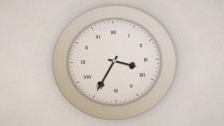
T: 3:35
